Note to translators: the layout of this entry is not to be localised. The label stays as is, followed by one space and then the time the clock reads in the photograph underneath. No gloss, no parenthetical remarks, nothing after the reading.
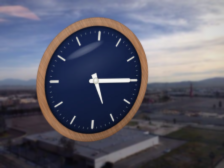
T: 5:15
